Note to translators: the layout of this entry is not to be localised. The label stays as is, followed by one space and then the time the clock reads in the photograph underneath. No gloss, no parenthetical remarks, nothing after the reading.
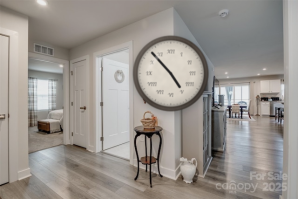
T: 4:53
